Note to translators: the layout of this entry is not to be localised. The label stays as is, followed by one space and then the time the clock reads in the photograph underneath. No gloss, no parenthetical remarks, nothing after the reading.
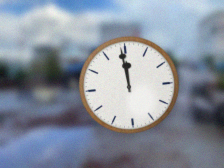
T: 11:59
